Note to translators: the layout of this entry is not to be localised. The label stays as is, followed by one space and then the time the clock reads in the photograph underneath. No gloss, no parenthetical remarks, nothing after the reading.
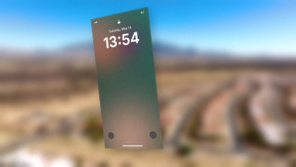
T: 13:54
